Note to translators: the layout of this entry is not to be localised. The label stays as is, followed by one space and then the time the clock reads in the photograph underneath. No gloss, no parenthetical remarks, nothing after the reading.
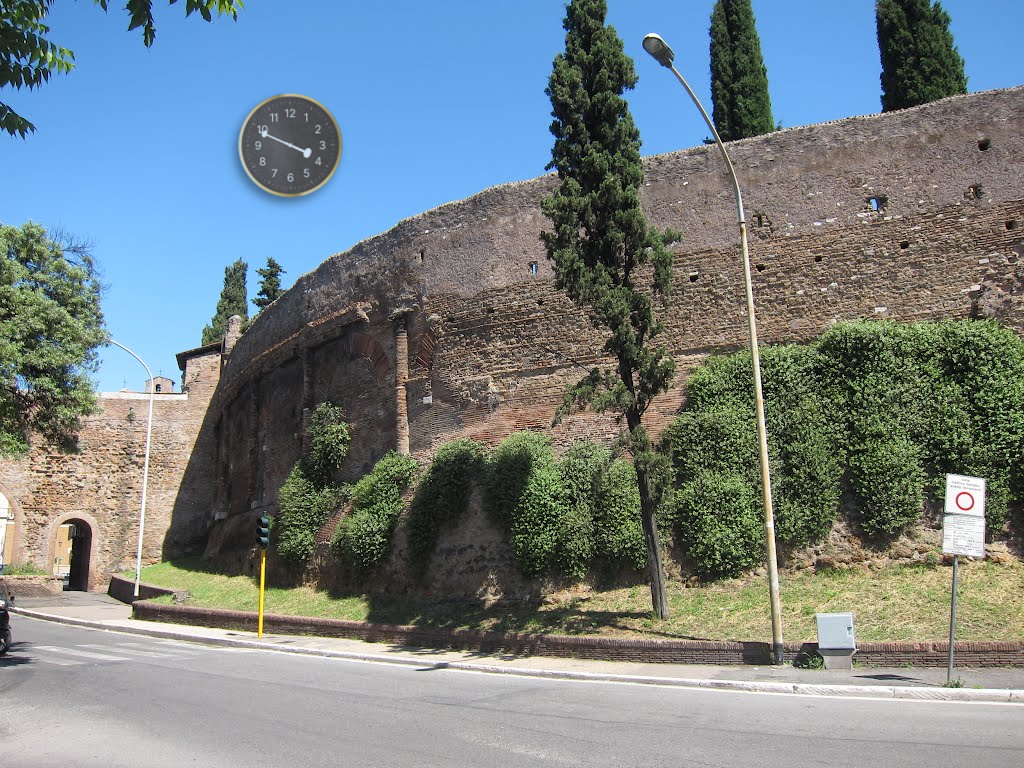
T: 3:49
